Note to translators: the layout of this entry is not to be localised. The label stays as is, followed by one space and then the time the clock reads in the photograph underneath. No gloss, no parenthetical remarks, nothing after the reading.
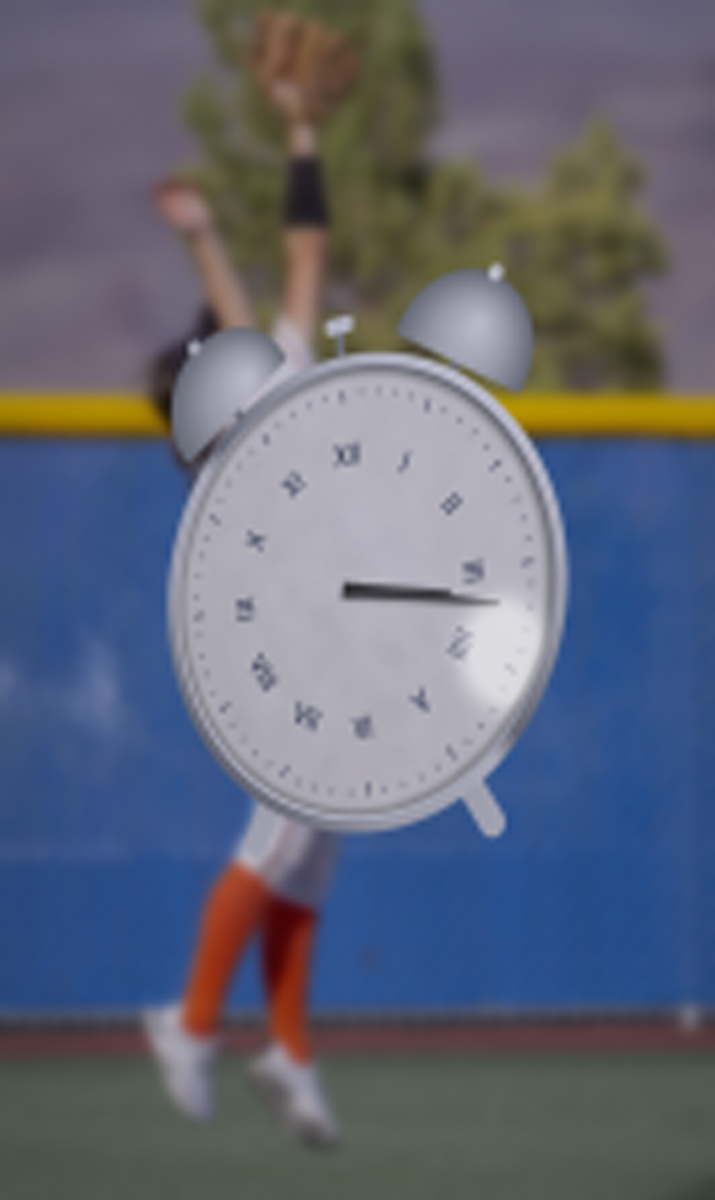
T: 3:17
